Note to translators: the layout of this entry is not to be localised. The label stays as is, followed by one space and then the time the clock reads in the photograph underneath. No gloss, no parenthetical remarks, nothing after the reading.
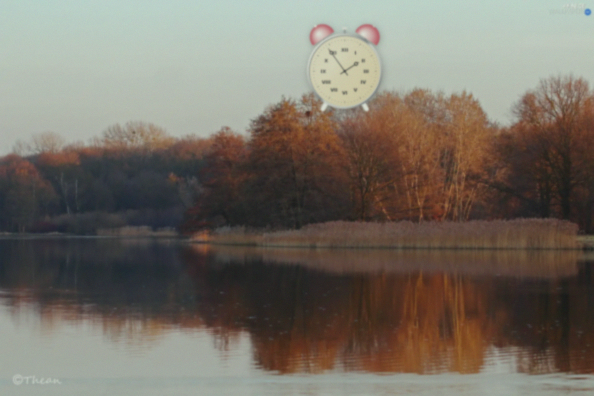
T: 1:54
